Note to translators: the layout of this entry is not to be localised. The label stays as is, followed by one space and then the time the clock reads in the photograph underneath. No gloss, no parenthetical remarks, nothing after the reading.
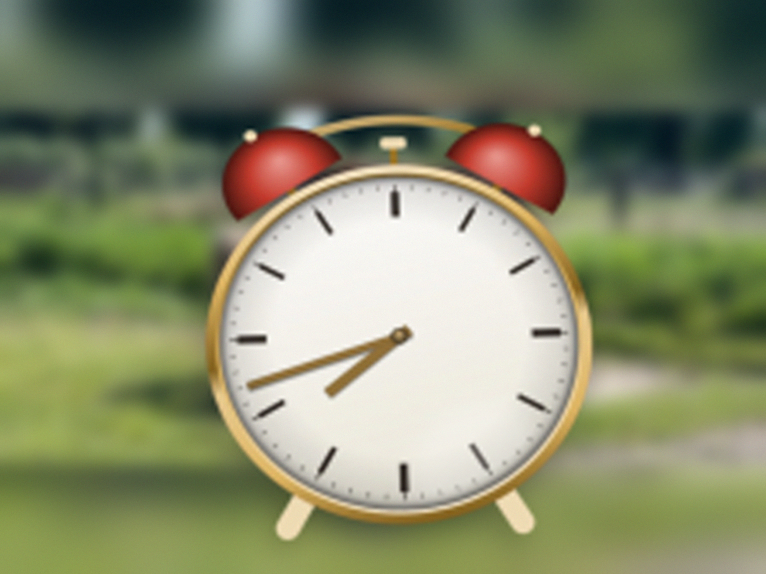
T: 7:42
